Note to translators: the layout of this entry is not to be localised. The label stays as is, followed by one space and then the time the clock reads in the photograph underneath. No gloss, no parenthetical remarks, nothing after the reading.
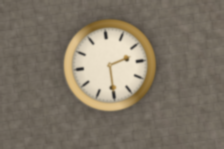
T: 2:30
